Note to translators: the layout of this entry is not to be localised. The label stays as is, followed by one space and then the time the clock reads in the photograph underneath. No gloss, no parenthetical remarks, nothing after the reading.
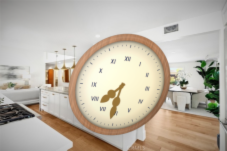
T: 7:31
